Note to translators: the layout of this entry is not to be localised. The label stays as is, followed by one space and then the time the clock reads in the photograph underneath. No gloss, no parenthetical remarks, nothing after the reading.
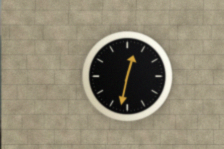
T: 12:32
